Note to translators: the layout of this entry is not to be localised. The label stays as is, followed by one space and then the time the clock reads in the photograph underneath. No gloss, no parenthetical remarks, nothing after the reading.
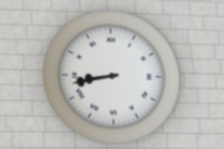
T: 8:43
